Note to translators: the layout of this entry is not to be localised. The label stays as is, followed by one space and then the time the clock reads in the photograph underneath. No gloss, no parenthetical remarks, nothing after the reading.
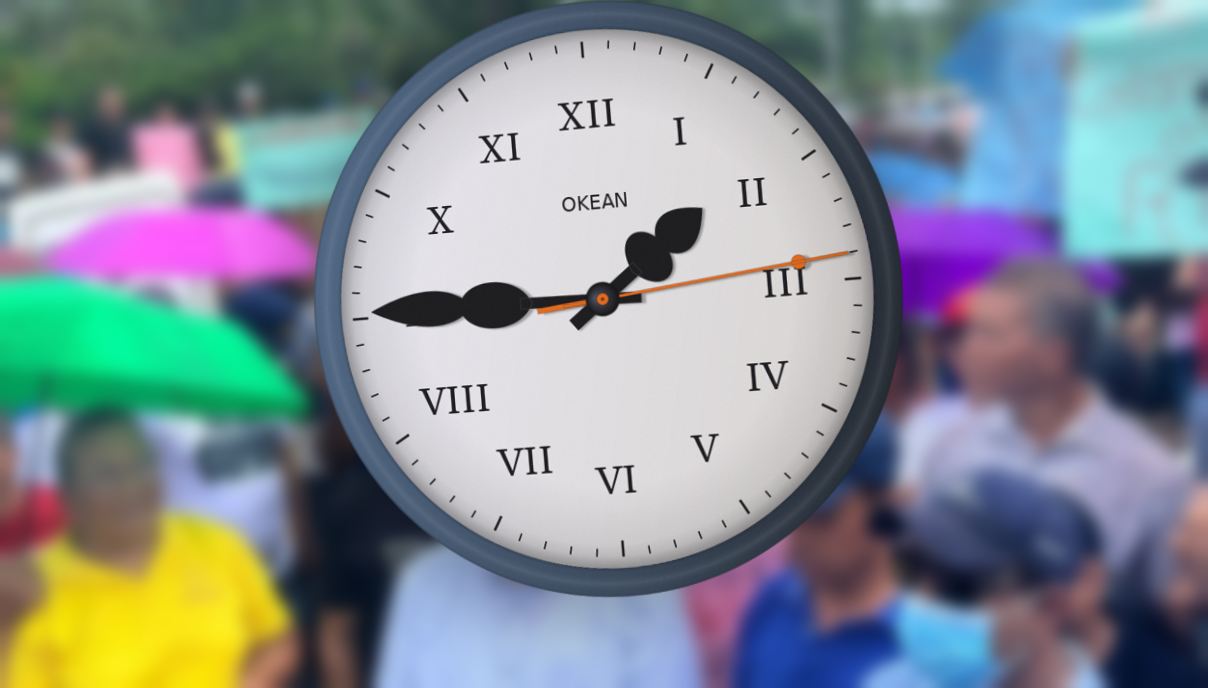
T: 1:45:14
